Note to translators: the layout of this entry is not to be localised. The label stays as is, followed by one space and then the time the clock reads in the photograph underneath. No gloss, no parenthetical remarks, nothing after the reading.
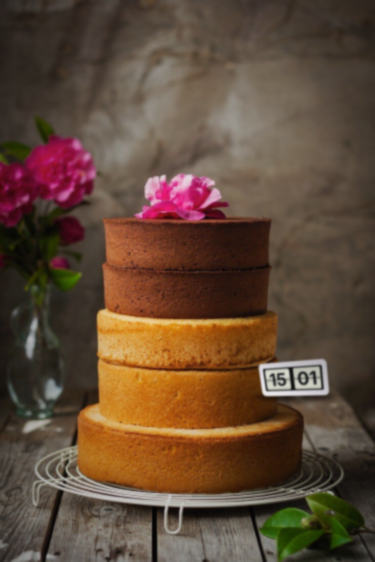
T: 15:01
